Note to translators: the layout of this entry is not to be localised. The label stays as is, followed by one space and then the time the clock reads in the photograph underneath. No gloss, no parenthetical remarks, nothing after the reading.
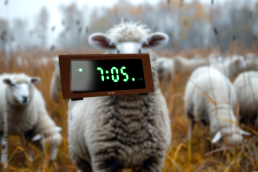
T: 7:05
